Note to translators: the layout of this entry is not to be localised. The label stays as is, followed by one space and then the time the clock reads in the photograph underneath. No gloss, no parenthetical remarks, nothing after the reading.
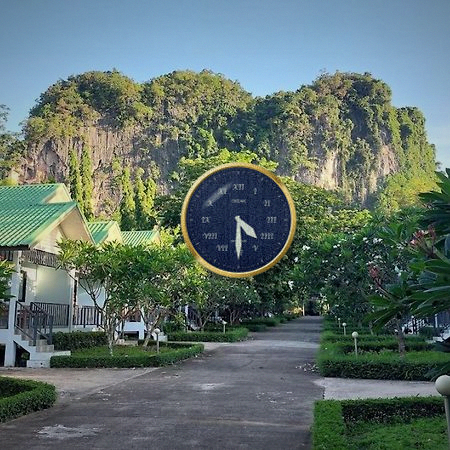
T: 4:30
